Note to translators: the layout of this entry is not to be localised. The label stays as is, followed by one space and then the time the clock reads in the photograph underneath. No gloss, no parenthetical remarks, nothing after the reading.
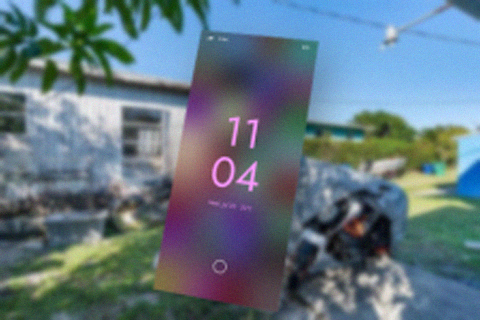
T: 11:04
